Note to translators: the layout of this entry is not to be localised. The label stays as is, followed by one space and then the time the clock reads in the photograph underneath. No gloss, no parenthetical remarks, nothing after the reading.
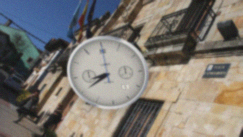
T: 8:40
